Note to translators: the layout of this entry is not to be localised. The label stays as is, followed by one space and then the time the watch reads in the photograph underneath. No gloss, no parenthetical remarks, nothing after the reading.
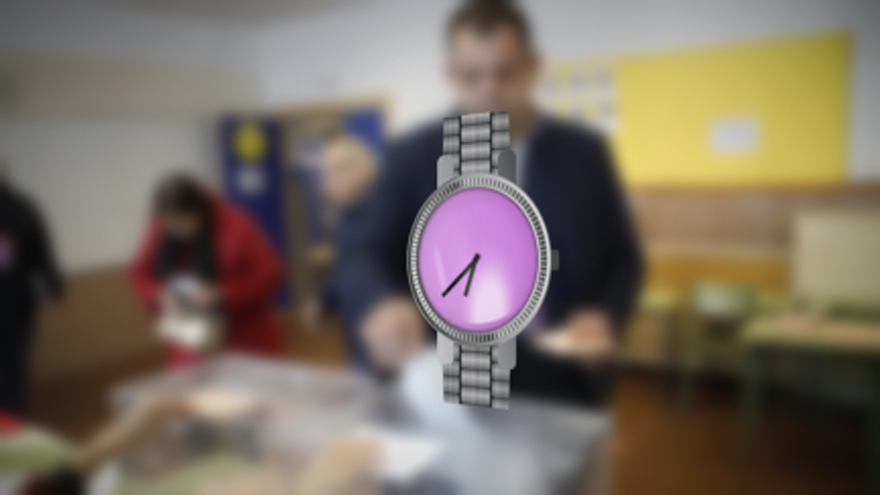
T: 6:38
